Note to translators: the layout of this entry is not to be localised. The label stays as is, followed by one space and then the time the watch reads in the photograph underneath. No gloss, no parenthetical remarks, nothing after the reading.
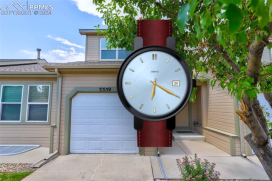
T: 6:20
